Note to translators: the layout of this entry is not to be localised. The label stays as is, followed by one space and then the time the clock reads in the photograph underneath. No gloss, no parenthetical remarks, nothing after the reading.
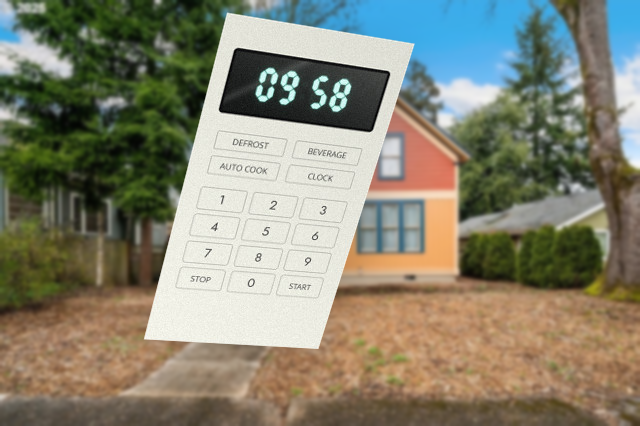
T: 9:58
